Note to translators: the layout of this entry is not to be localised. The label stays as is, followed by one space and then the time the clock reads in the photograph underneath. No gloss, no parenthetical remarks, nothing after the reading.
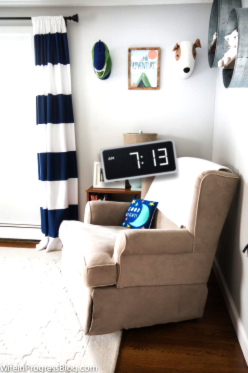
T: 7:13
